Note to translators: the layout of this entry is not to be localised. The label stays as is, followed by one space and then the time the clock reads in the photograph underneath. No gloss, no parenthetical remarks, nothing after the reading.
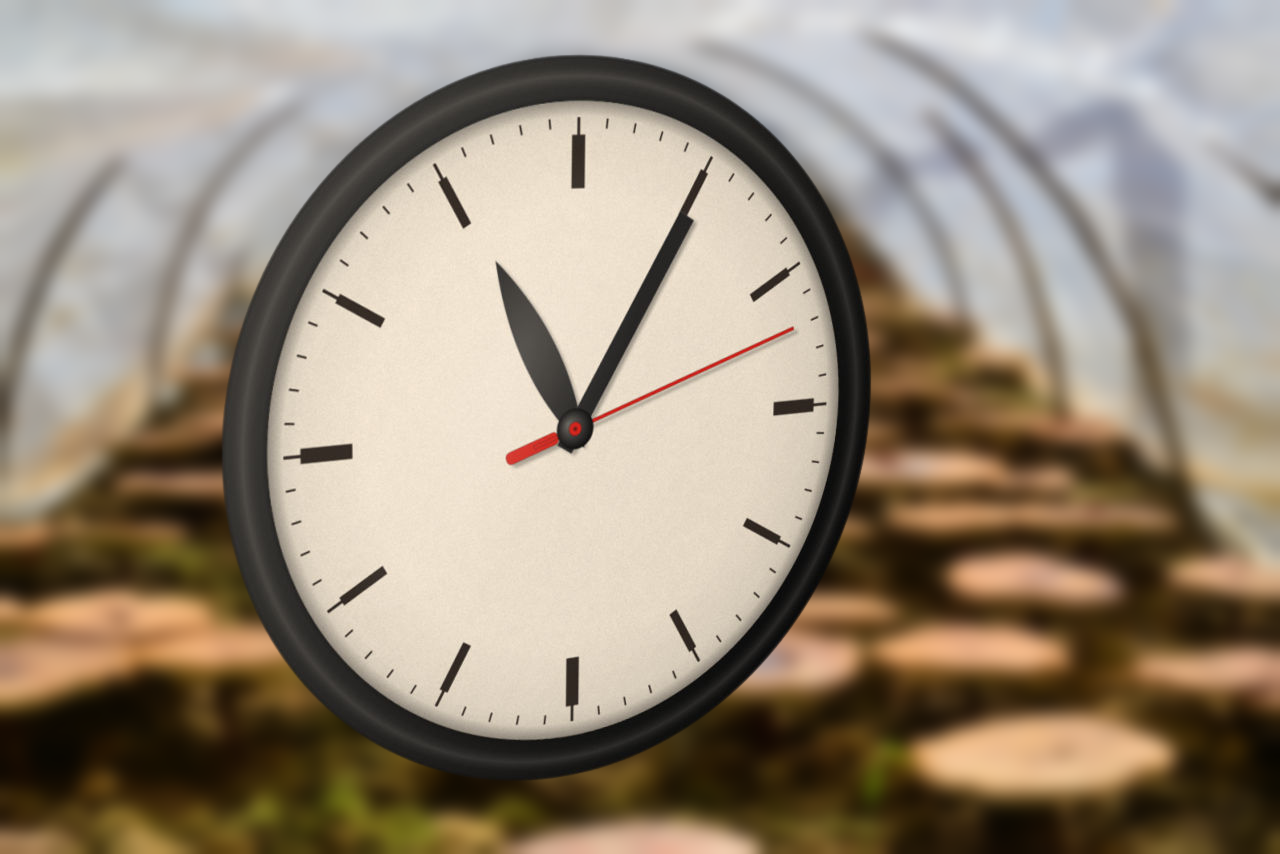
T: 11:05:12
